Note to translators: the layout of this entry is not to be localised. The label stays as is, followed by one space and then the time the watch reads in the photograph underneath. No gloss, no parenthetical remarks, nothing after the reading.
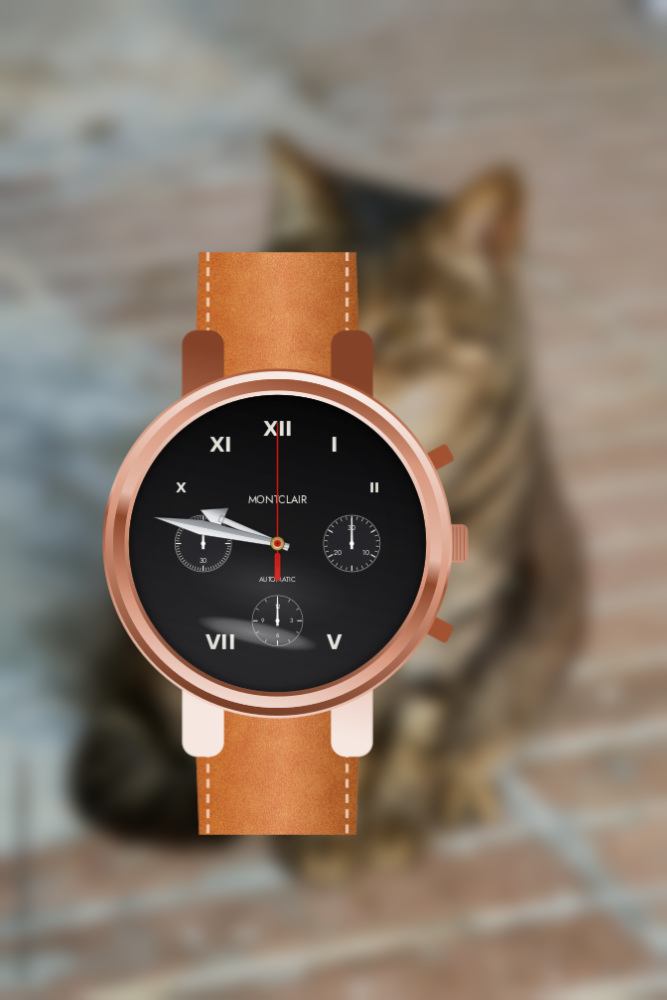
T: 9:47
